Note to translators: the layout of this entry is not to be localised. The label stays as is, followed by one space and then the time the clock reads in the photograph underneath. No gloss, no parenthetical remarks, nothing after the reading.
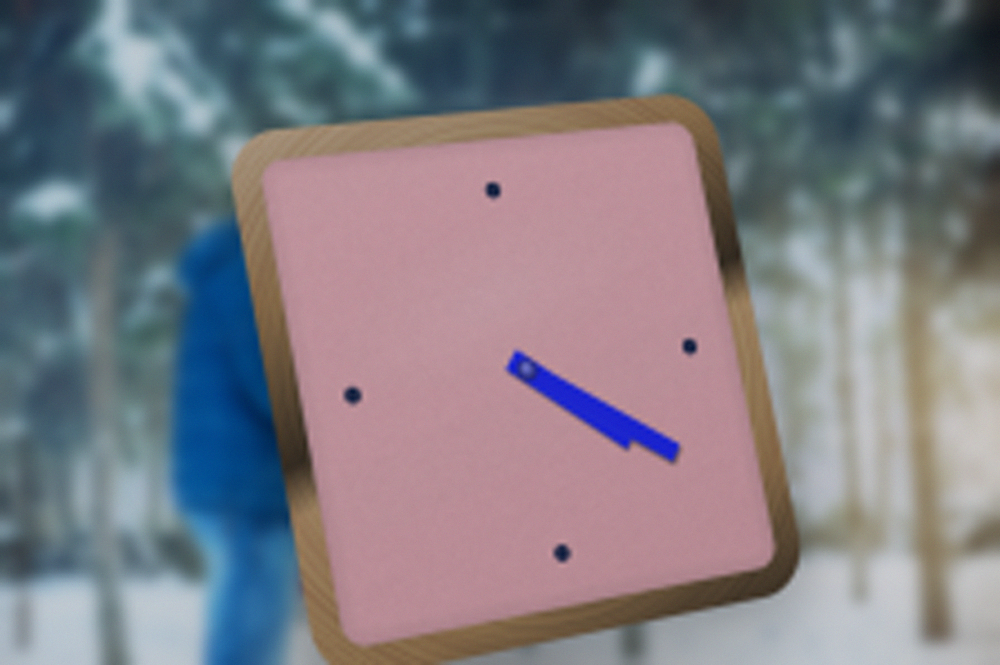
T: 4:21
